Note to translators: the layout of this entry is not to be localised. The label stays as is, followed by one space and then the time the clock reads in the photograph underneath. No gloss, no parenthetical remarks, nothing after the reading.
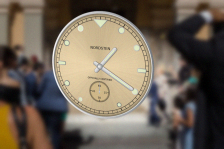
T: 1:20
